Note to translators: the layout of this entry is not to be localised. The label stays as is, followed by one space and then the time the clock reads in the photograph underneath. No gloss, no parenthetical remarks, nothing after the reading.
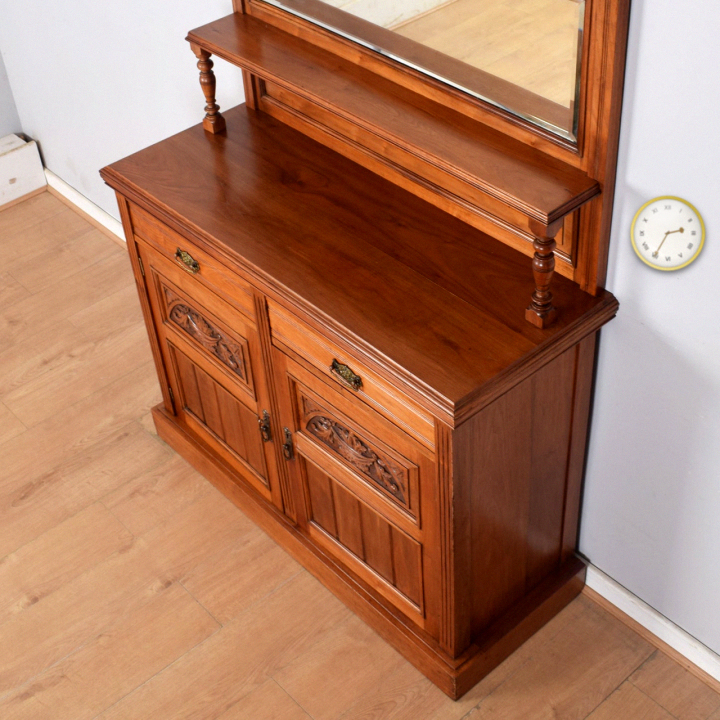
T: 2:35
